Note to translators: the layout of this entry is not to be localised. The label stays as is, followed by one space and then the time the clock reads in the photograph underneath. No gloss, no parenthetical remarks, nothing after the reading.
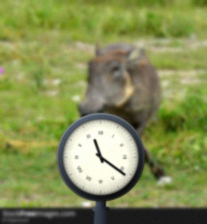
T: 11:21
